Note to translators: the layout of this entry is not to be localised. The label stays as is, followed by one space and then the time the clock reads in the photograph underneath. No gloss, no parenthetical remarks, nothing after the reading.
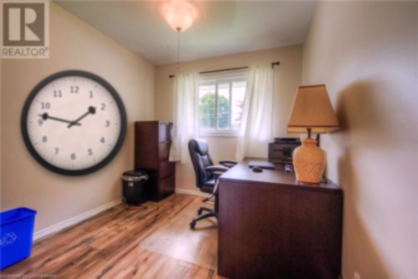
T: 1:47
